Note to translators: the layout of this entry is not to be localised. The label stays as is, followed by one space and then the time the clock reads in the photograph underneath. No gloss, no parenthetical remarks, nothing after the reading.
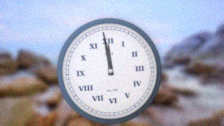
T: 11:59
